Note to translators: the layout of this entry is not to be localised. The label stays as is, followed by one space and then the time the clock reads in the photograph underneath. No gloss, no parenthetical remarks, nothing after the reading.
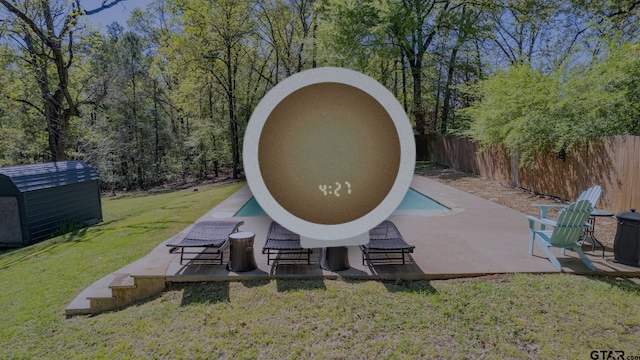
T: 4:27
